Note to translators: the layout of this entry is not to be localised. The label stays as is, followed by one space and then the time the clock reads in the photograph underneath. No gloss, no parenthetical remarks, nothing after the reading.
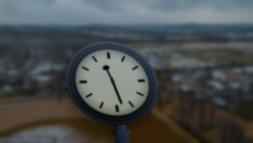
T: 11:28
